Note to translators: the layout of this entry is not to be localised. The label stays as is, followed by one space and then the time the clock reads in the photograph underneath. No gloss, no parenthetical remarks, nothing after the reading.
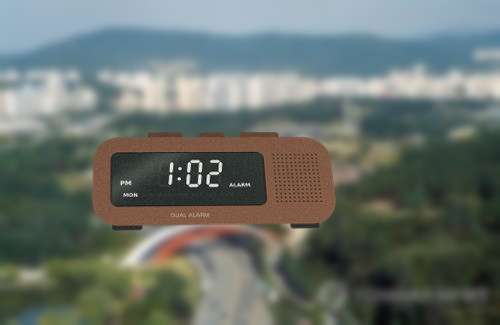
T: 1:02
